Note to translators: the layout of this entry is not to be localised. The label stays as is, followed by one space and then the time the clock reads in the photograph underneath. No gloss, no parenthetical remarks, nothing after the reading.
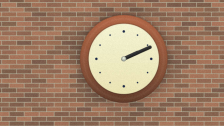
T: 2:11
